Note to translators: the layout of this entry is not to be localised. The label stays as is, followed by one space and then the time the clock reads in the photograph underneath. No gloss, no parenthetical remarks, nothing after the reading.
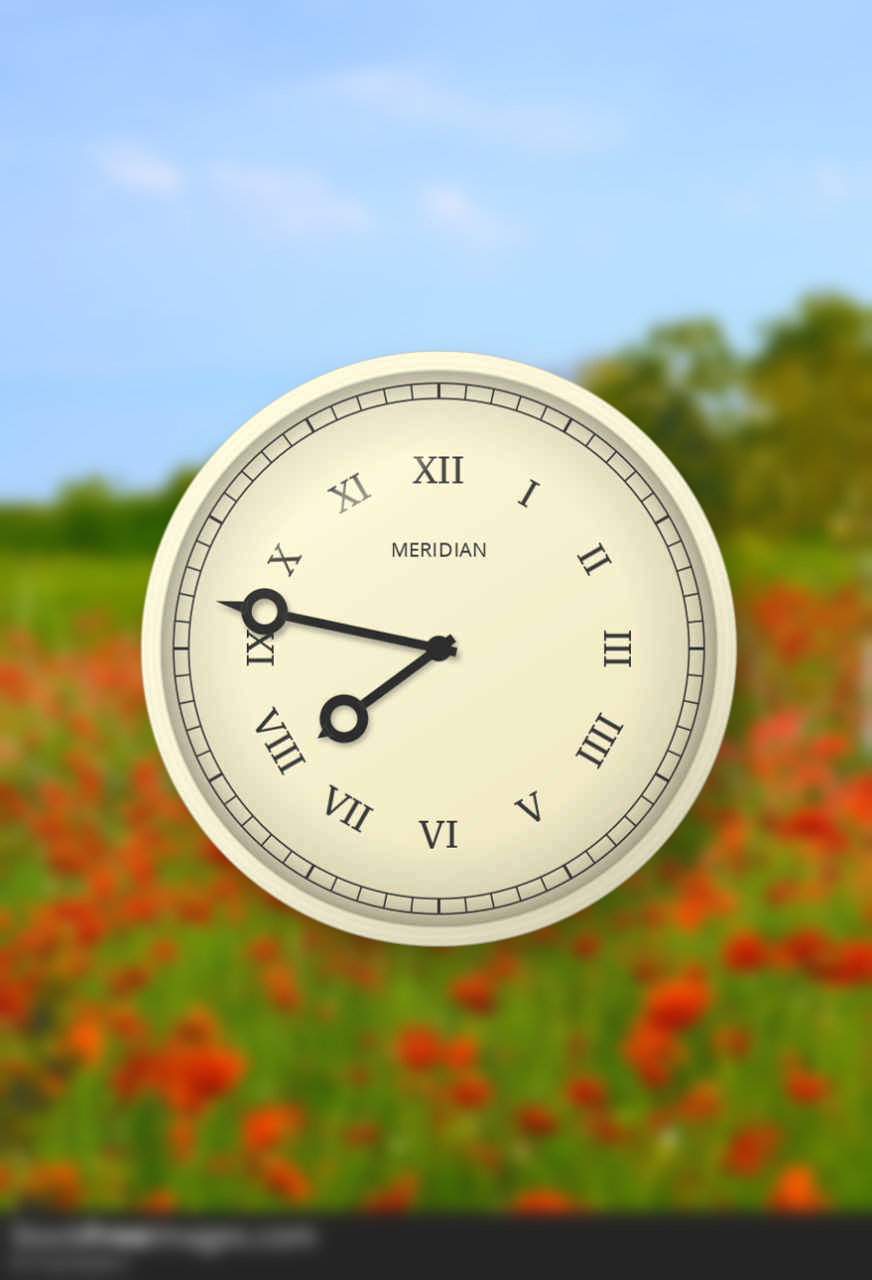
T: 7:47
